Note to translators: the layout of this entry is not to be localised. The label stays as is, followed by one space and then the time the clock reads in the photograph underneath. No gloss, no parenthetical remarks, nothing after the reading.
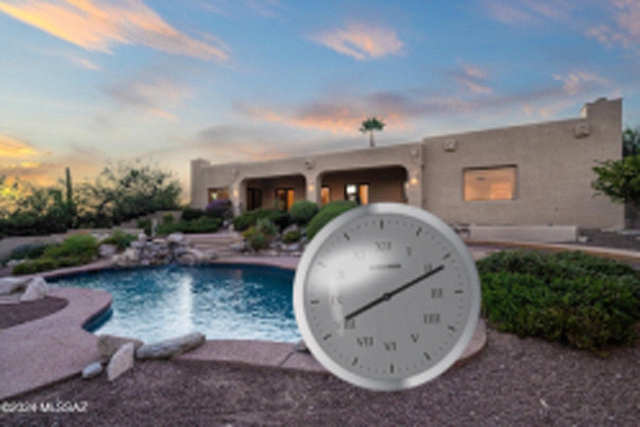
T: 8:11
